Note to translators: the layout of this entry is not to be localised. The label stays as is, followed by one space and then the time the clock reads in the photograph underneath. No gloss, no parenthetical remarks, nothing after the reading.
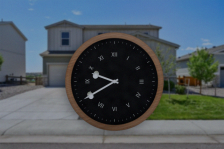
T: 9:40
